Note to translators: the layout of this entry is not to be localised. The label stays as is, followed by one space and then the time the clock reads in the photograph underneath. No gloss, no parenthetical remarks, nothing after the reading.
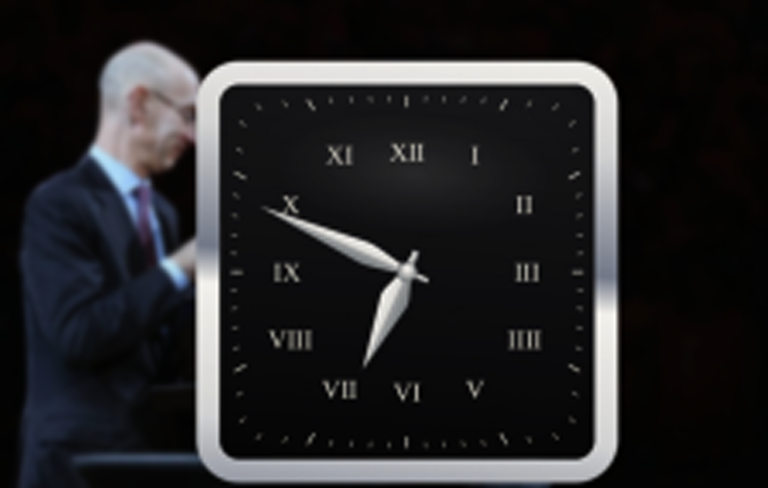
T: 6:49
